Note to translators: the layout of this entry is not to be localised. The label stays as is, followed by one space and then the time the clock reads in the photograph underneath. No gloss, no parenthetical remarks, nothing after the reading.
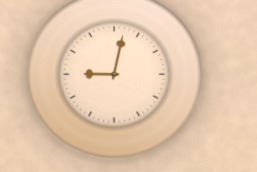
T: 9:02
